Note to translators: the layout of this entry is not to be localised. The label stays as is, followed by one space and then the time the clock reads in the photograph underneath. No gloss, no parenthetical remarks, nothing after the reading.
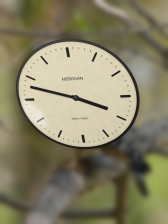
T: 3:48
